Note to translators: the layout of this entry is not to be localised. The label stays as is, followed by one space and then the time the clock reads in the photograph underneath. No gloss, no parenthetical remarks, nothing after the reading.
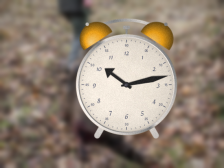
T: 10:13
